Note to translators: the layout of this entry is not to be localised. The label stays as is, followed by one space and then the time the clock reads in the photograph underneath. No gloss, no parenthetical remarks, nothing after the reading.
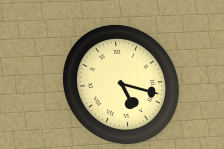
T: 5:18
